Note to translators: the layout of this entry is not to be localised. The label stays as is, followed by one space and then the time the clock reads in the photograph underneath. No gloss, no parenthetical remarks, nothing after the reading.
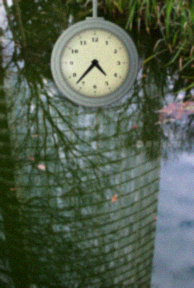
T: 4:37
